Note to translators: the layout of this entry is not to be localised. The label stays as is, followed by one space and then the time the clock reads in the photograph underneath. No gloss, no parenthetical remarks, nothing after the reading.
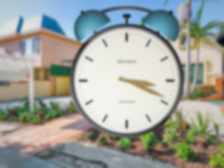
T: 3:19
